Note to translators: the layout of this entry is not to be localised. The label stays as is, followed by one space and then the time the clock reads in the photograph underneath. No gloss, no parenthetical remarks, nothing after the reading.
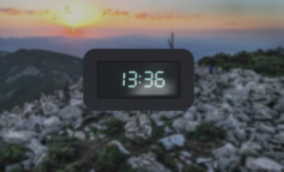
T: 13:36
